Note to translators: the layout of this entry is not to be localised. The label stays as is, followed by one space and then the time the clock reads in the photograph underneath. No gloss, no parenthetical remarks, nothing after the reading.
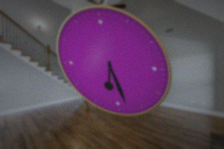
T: 6:28
